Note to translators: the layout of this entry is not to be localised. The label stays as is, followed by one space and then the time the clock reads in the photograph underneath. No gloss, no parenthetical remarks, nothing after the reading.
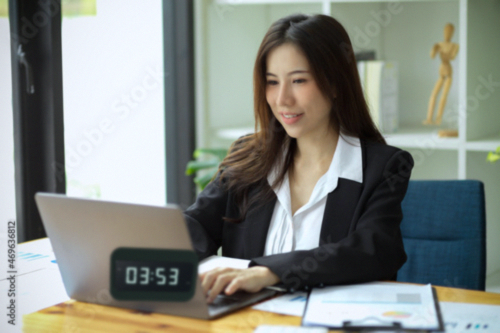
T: 3:53
